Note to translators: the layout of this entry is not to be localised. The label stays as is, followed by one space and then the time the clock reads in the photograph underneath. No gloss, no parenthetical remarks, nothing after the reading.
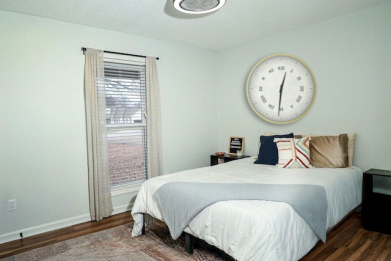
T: 12:31
